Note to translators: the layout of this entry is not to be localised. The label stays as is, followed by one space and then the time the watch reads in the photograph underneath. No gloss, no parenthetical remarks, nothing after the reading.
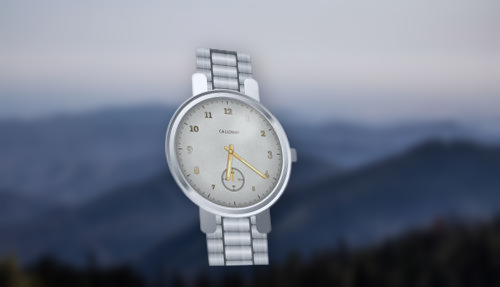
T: 6:21
